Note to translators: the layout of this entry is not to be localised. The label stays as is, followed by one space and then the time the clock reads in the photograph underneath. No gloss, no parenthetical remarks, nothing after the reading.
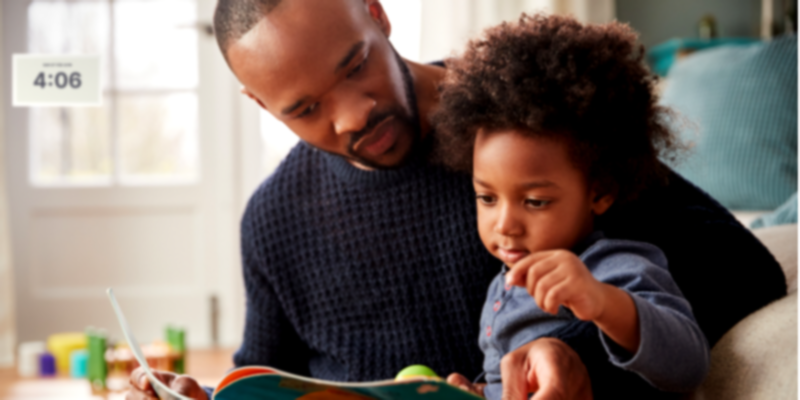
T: 4:06
